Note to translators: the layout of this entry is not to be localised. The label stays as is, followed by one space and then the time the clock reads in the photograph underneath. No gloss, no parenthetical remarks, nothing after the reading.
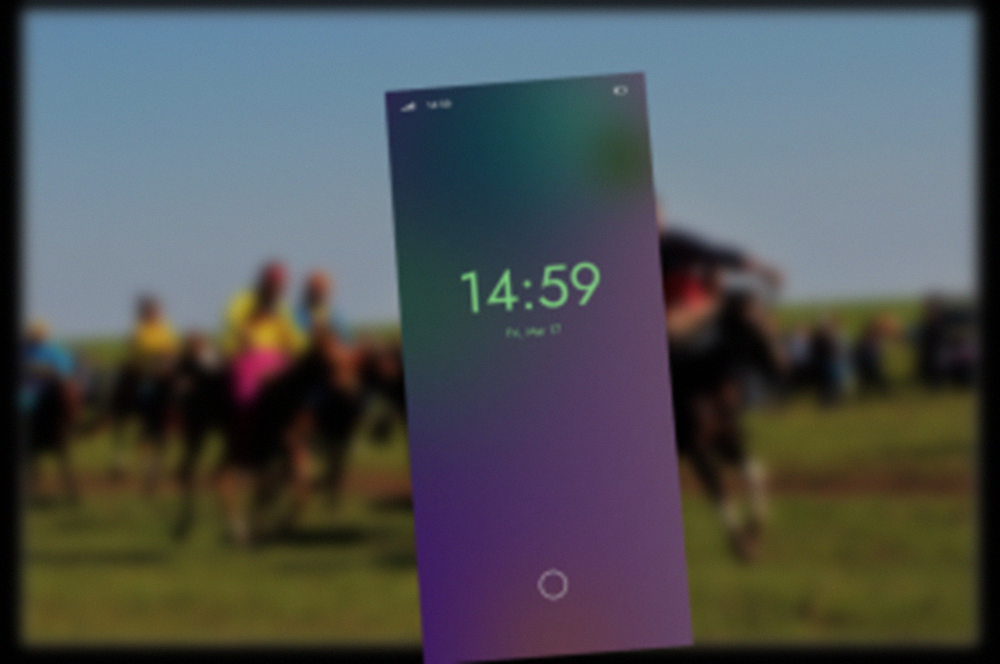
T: 14:59
